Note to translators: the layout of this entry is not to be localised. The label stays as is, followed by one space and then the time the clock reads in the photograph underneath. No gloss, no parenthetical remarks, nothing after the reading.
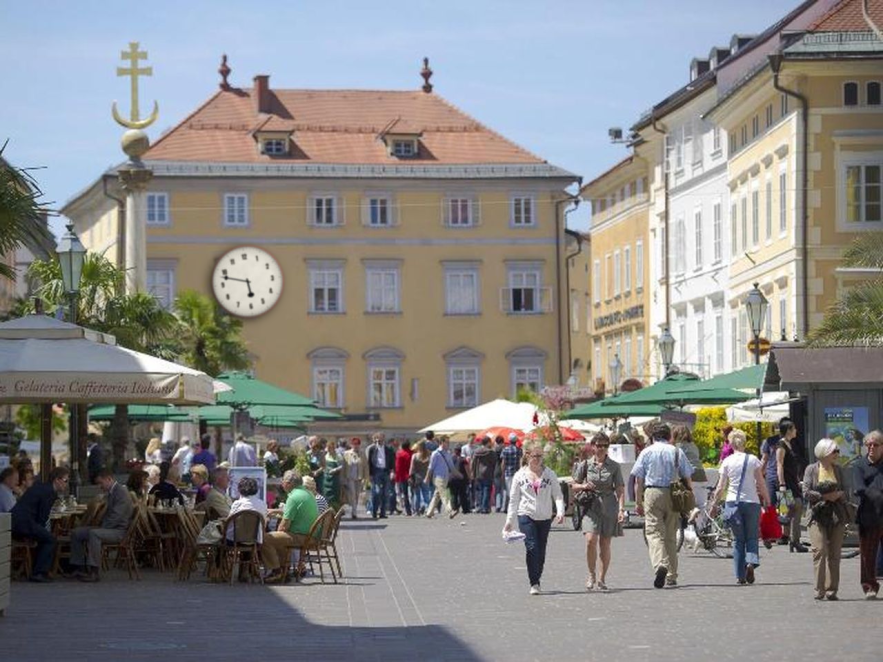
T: 5:48
